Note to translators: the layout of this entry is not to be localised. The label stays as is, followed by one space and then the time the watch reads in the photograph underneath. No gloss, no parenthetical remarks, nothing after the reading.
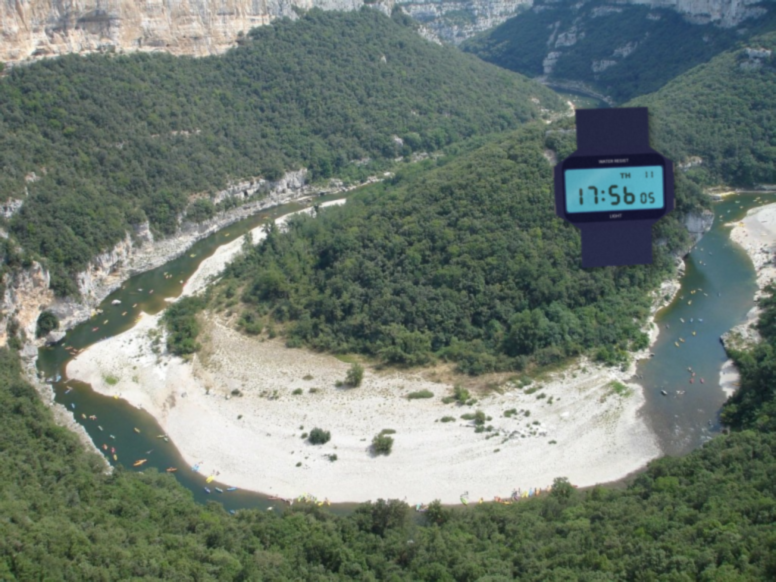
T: 17:56:05
